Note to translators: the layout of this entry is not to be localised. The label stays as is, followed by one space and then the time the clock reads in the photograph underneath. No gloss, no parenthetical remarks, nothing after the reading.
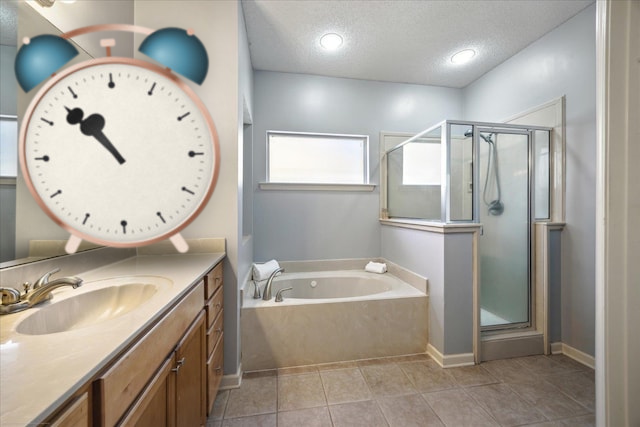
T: 10:53
